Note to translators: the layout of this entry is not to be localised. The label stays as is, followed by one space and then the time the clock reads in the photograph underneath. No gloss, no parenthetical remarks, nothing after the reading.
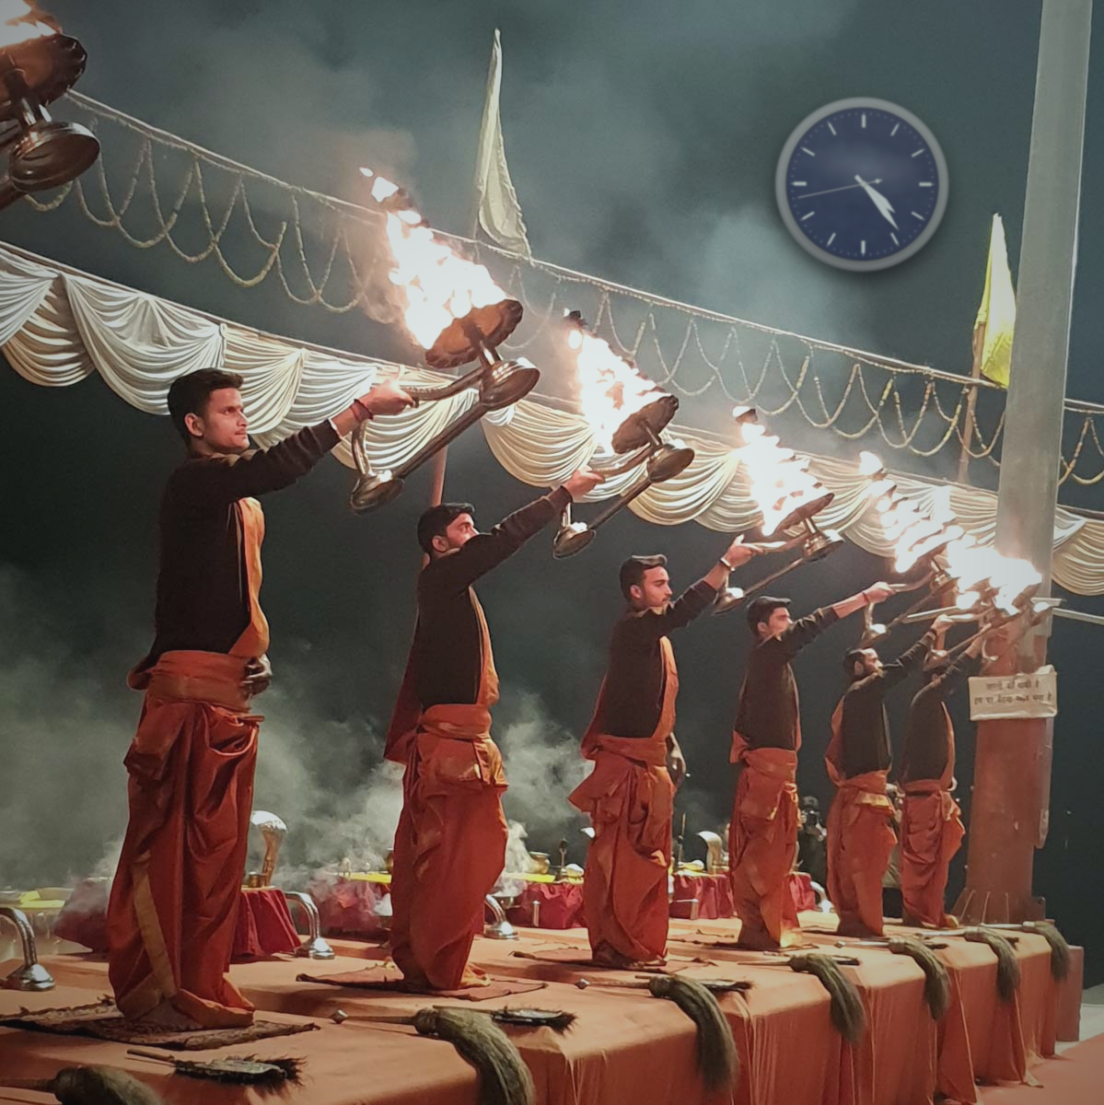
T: 4:23:43
